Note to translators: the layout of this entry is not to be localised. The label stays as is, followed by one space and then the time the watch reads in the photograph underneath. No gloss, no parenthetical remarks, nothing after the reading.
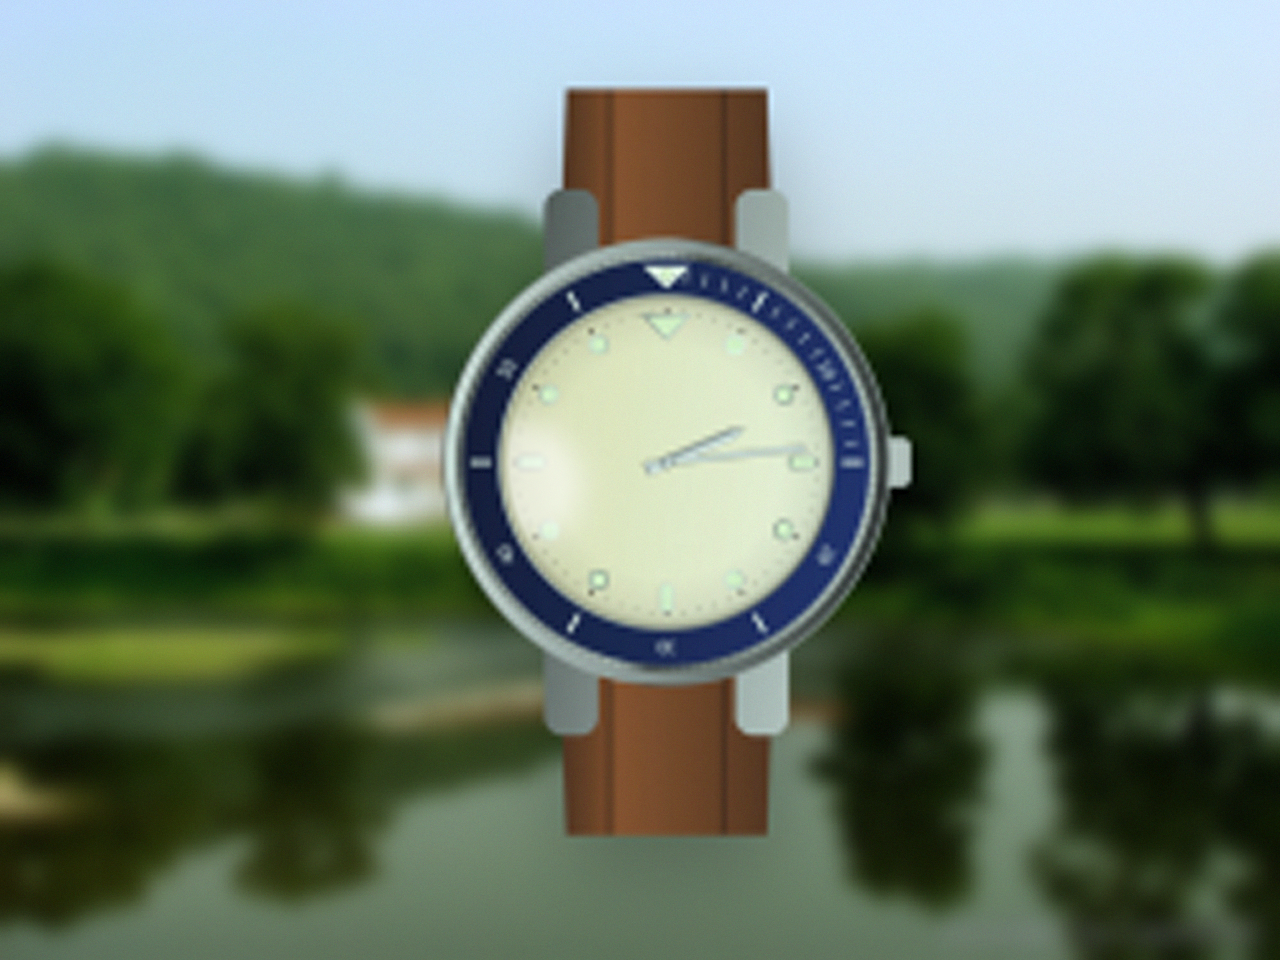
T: 2:14
